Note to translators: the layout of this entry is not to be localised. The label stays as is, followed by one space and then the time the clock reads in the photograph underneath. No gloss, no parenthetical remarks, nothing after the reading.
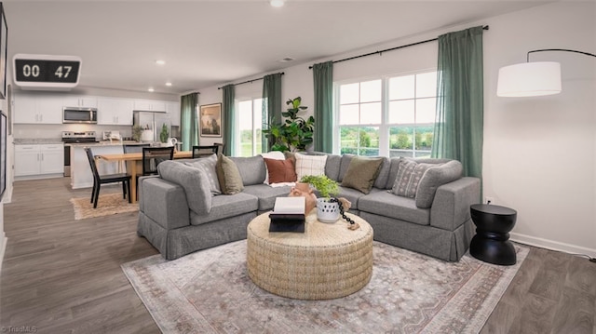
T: 0:47
